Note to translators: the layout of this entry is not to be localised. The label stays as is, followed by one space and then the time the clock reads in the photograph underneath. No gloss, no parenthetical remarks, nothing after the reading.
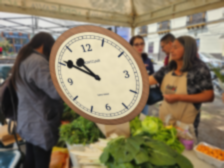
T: 10:51
